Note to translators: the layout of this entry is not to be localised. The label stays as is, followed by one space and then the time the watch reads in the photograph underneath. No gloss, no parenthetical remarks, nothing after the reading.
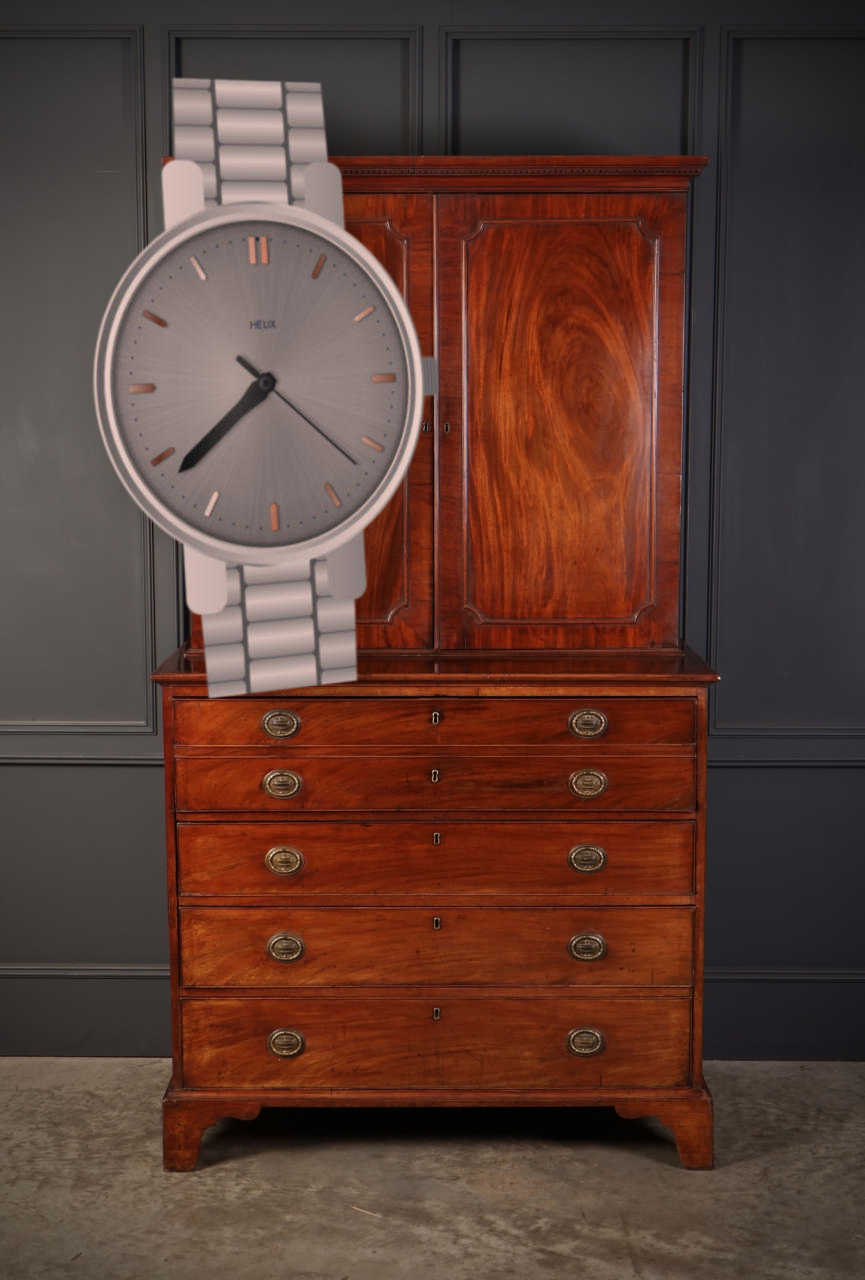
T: 7:38:22
